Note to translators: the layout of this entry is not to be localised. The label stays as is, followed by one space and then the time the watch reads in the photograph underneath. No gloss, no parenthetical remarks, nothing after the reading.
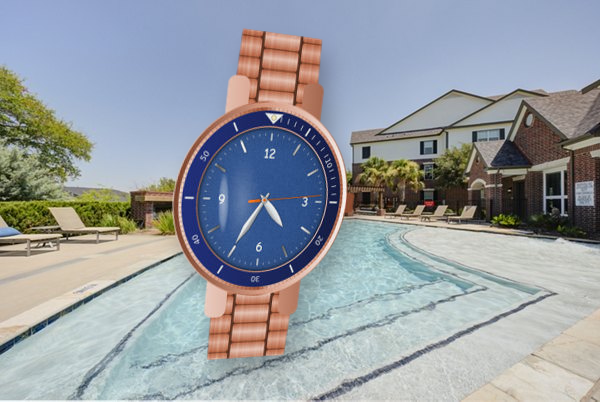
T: 4:35:14
